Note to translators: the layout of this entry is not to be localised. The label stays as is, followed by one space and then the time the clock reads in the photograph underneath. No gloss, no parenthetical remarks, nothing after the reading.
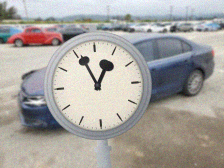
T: 12:56
